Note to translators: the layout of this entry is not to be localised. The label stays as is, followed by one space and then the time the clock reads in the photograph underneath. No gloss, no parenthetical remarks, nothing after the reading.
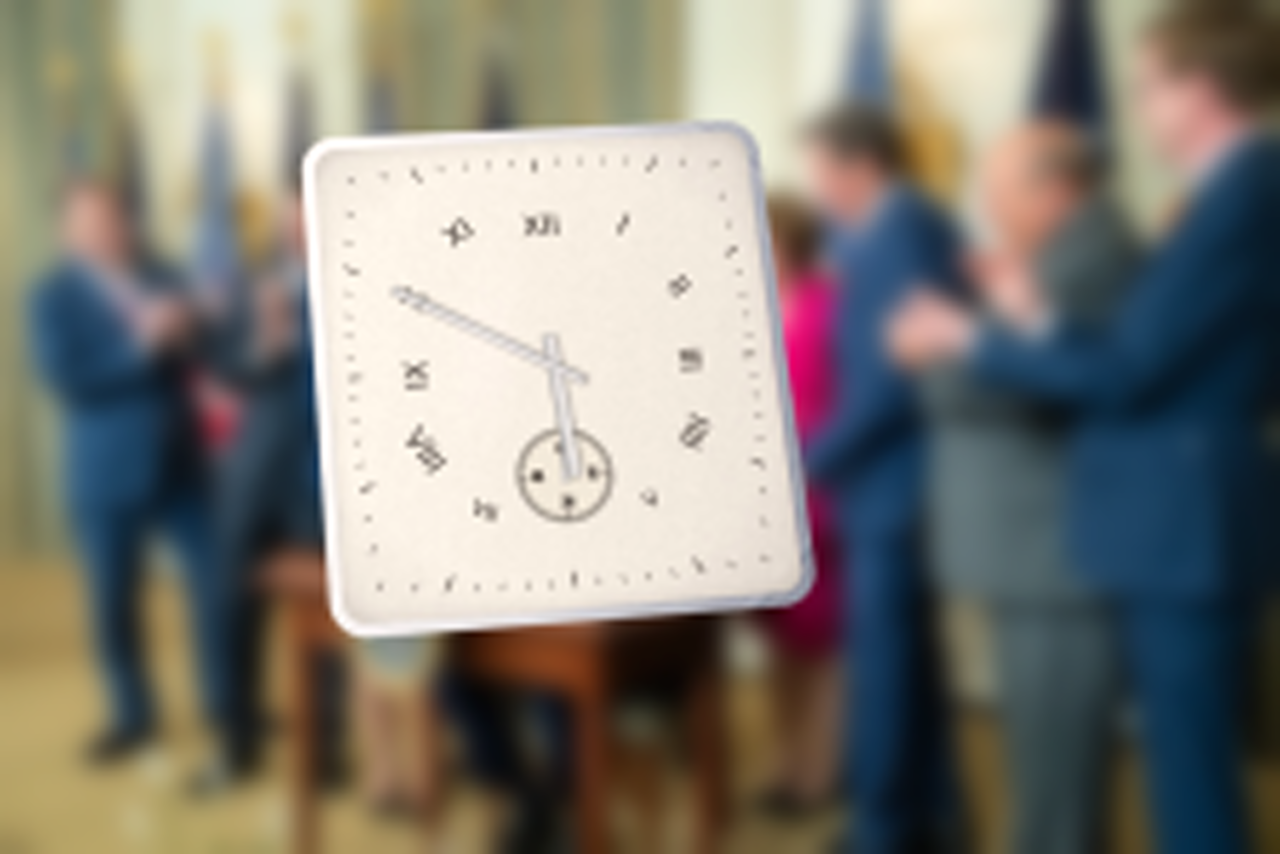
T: 5:50
